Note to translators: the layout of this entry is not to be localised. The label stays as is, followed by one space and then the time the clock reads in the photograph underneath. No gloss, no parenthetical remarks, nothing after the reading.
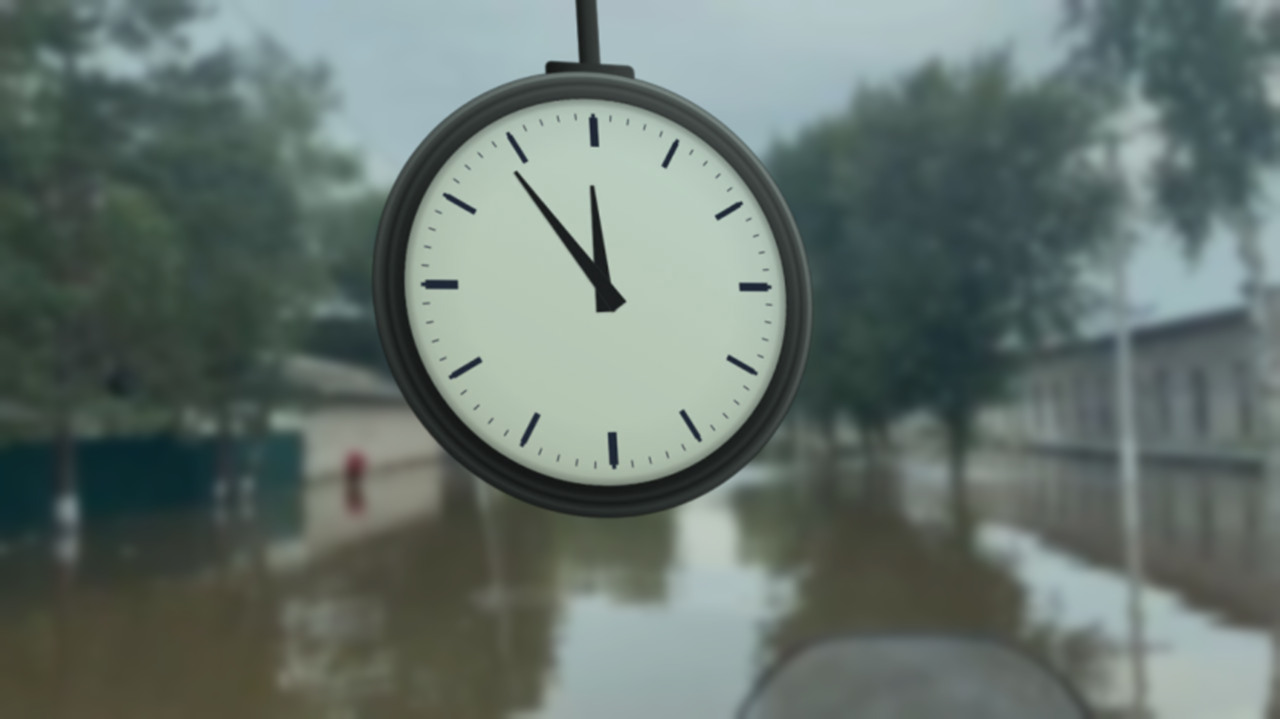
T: 11:54
